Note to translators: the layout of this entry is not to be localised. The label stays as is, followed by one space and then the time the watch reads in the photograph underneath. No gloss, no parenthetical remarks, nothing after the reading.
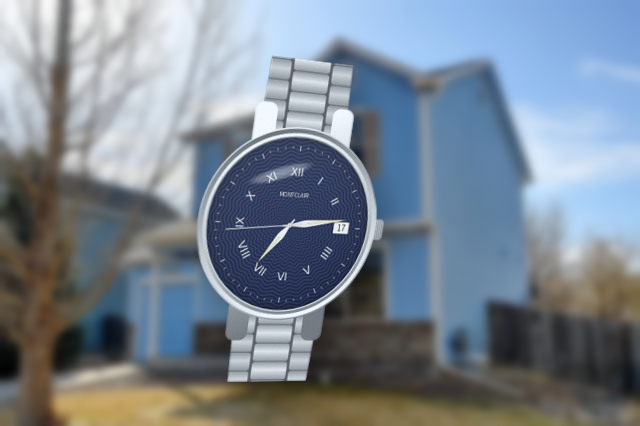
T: 7:13:44
